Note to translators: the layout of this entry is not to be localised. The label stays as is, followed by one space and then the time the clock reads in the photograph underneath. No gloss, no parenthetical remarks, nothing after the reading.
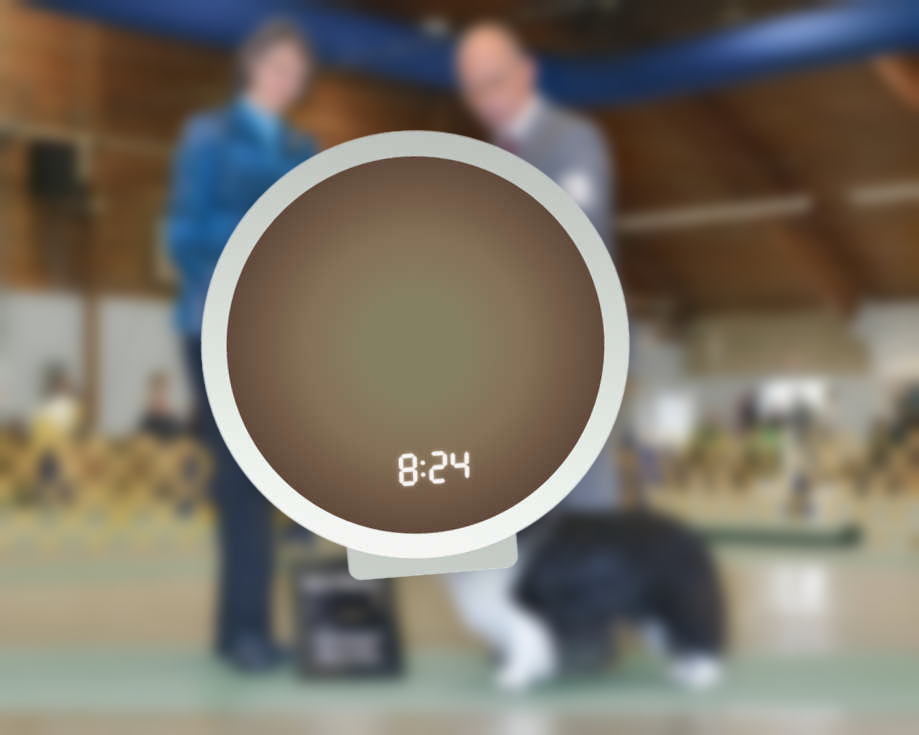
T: 8:24
